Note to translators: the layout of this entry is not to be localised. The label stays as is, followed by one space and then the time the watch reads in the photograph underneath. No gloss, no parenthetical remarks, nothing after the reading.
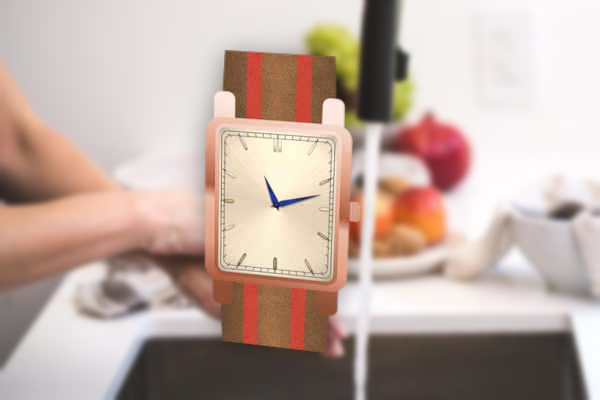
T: 11:12
